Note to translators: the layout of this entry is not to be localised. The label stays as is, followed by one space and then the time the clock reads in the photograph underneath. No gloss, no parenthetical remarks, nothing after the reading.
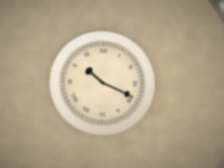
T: 10:19
